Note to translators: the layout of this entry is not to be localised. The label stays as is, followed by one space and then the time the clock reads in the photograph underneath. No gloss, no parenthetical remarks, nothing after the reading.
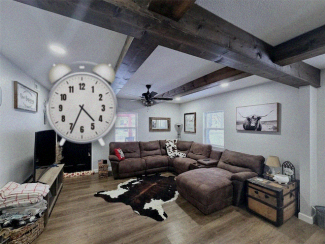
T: 4:34
